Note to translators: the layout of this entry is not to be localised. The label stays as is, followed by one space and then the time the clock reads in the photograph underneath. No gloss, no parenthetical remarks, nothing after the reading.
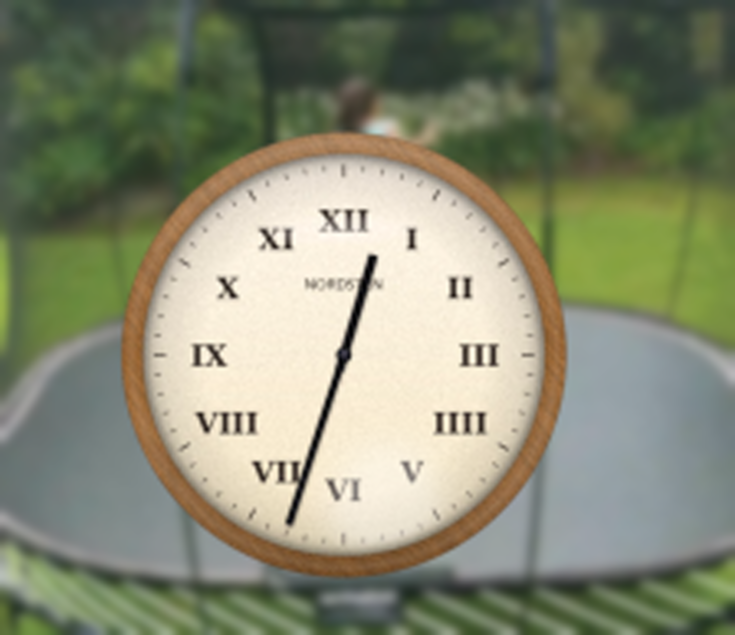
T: 12:33
